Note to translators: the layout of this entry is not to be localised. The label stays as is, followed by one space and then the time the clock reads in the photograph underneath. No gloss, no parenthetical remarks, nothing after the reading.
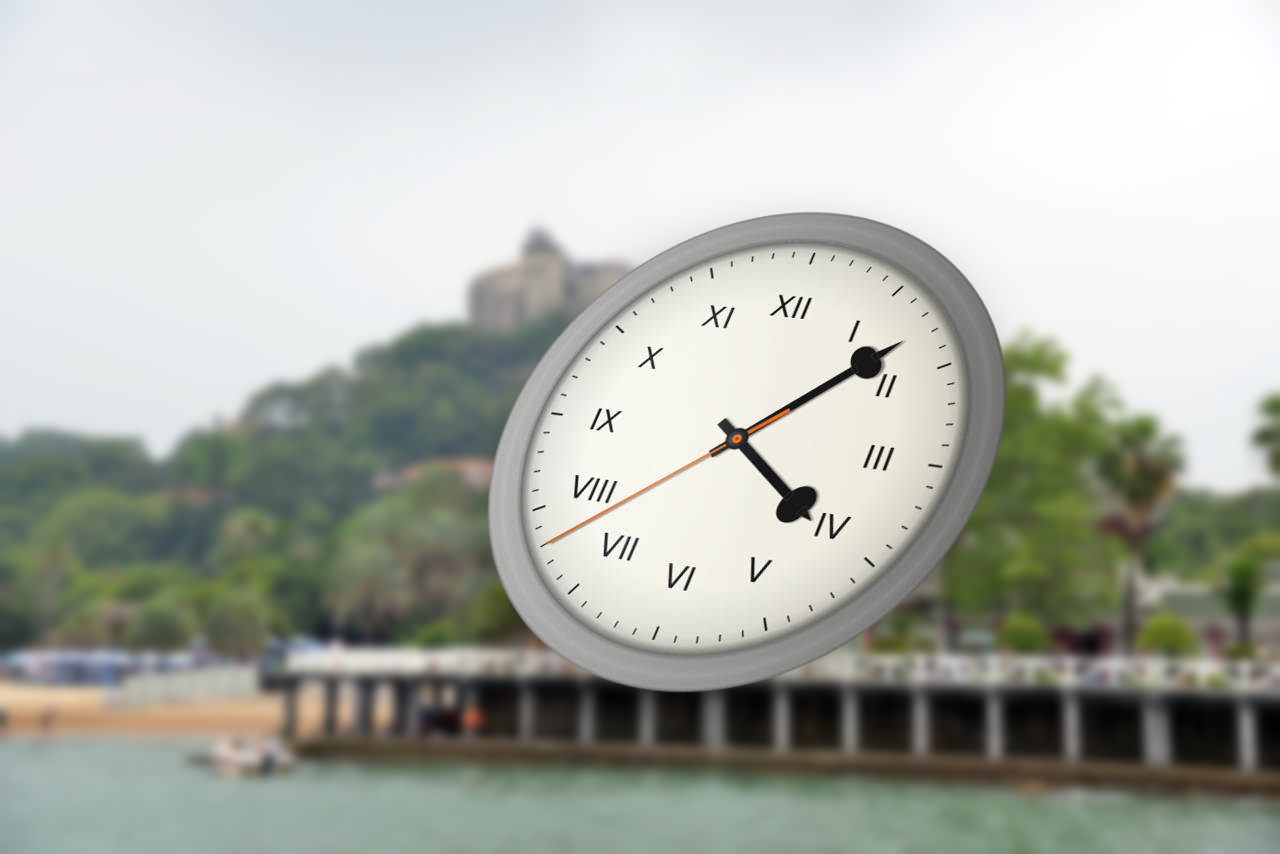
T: 4:07:38
